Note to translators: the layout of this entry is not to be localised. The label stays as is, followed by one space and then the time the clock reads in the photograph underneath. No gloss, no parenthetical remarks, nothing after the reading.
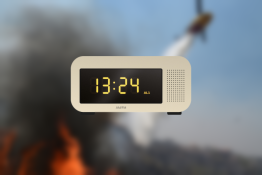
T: 13:24
